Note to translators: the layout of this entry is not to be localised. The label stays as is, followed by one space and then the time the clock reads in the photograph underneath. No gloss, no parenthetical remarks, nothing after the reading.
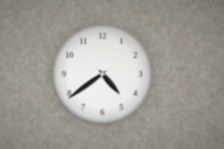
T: 4:39
